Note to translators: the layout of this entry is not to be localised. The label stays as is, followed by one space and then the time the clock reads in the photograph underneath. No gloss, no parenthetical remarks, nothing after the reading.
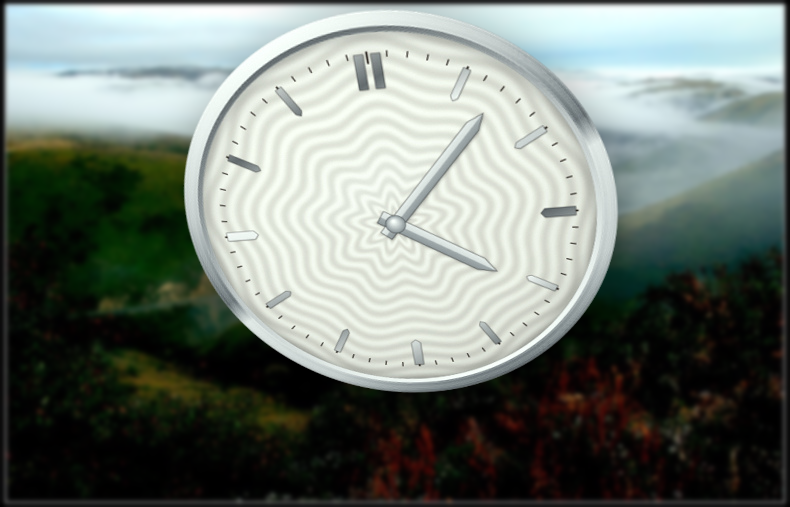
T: 4:07
